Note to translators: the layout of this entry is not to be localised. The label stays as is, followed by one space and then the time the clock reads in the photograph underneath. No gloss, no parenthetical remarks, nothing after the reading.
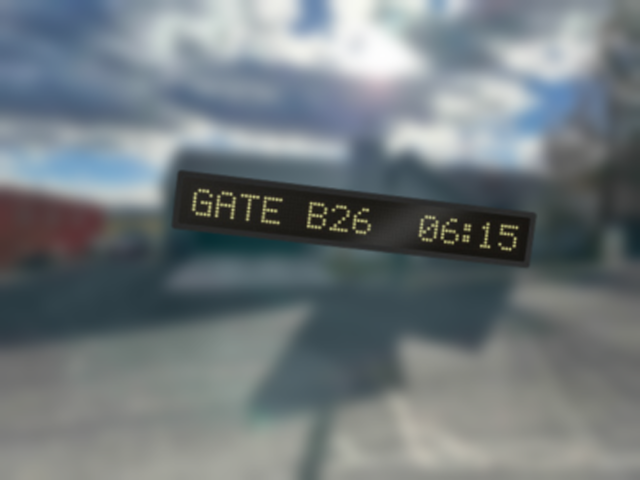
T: 6:15
